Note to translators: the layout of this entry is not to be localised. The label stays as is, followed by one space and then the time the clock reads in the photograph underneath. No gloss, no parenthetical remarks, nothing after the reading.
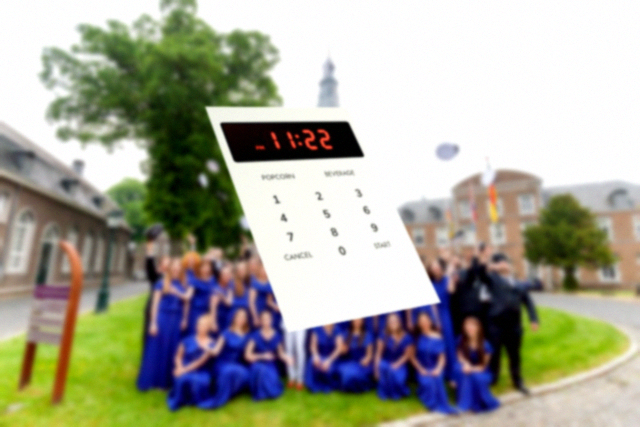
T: 11:22
